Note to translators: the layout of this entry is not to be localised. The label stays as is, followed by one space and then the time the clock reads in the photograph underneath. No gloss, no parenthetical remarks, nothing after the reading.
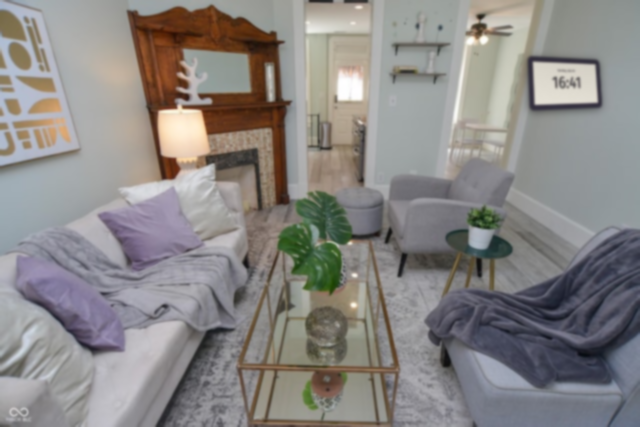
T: 16:41
